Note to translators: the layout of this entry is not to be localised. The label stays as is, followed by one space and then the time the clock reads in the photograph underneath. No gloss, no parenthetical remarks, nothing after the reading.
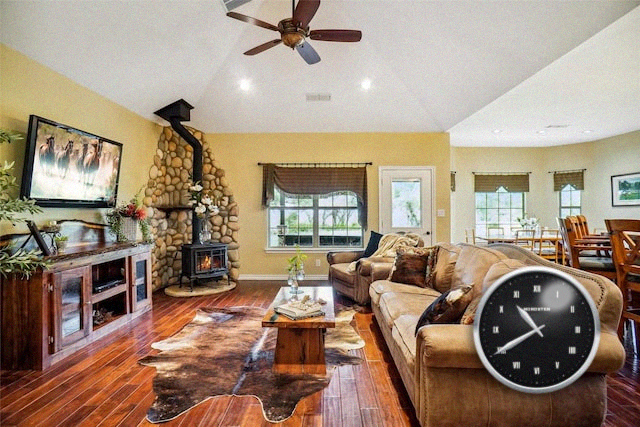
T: 10:40
